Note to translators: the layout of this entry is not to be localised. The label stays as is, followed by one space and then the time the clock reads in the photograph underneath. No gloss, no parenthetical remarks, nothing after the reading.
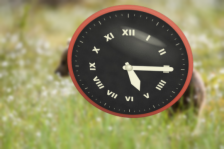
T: 5:15
